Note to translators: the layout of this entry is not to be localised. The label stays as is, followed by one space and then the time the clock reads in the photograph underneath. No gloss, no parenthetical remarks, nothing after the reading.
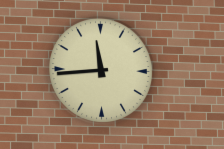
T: 11:44
